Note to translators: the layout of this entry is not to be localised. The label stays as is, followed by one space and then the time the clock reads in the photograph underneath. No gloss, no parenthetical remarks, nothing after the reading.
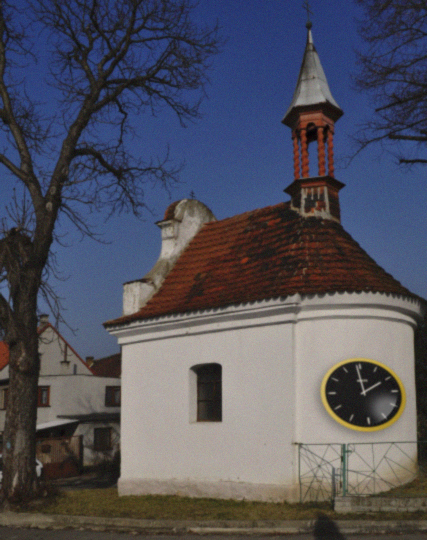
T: 1:59
